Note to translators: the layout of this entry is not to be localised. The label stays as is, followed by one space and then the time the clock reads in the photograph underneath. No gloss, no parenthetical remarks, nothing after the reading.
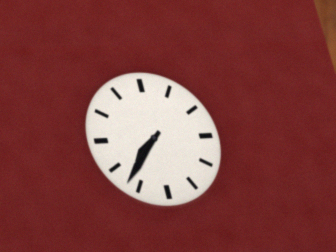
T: 7:37
